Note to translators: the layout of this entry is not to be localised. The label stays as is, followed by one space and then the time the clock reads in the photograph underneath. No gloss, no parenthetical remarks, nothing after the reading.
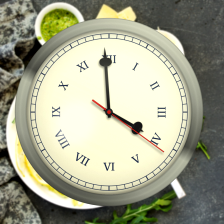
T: 3:59:21
